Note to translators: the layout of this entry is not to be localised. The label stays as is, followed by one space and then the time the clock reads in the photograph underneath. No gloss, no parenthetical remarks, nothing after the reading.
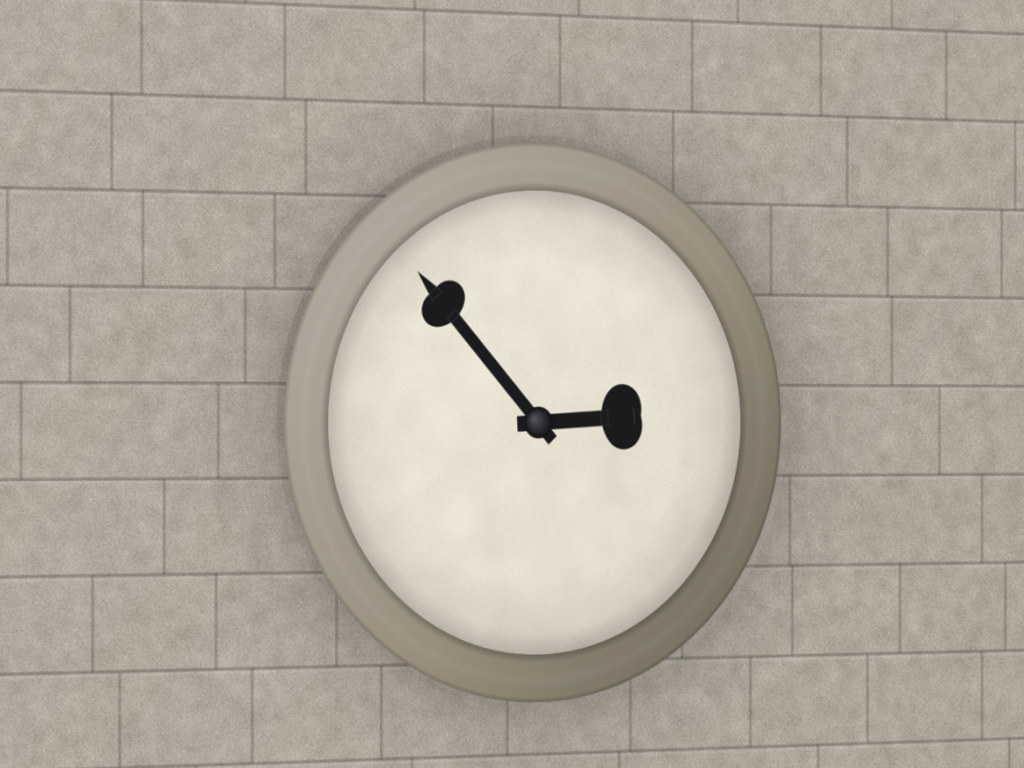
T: 2:53
